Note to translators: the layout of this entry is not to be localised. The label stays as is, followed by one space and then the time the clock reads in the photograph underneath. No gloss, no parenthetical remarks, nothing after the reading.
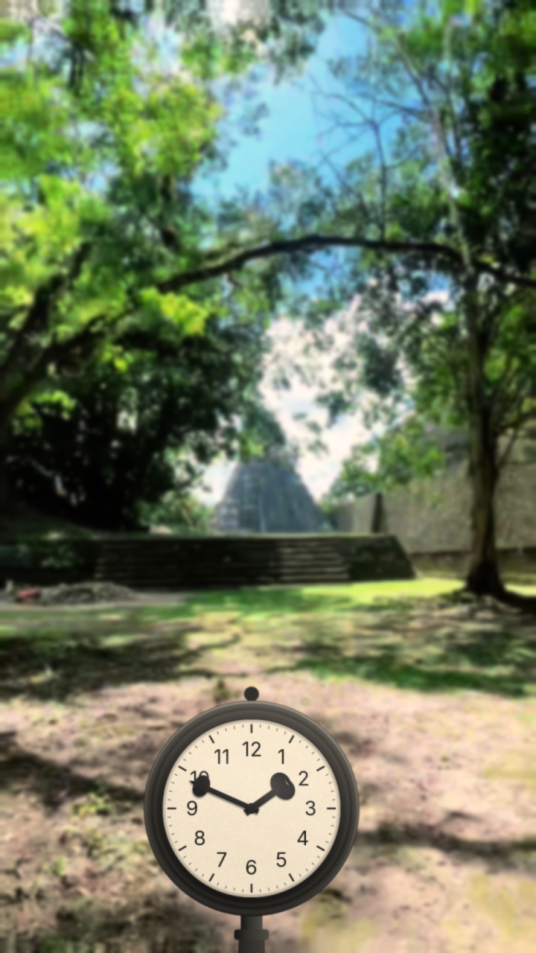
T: 1:49
